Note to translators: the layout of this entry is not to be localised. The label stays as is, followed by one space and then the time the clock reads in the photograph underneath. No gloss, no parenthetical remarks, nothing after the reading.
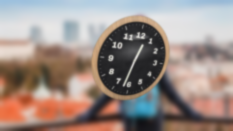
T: 12:32
